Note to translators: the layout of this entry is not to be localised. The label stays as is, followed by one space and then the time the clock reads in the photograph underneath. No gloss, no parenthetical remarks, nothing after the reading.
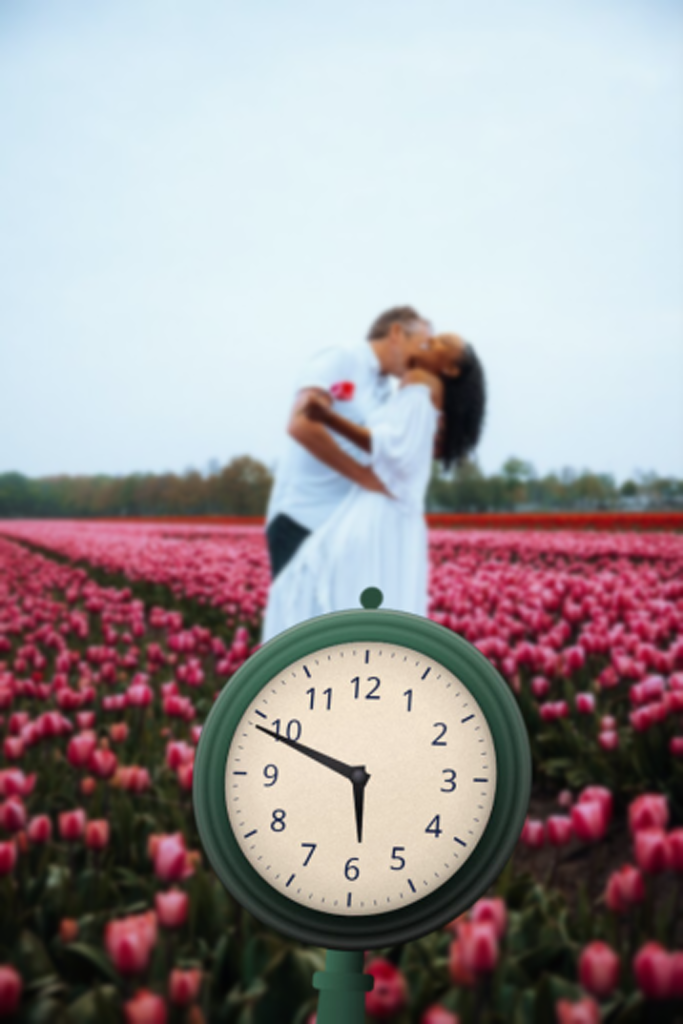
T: 5:49
